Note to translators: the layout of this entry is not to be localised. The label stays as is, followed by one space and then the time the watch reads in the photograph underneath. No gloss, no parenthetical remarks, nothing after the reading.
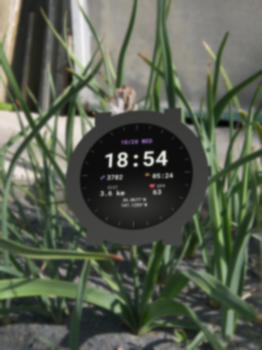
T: 18:54
